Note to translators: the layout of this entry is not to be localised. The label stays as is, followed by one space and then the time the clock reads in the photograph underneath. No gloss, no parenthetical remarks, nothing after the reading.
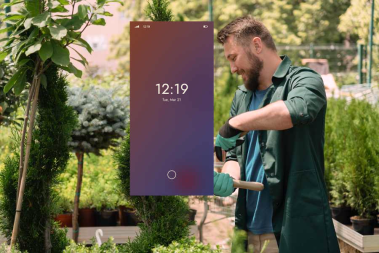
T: 12:19
